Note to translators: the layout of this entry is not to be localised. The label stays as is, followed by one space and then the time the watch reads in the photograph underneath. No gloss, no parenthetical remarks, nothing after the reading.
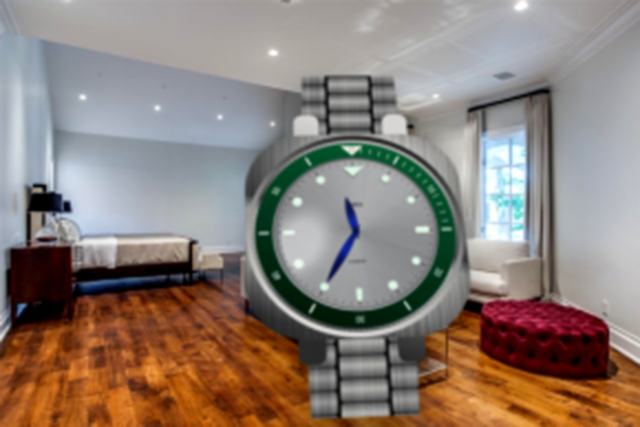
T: 11:35
